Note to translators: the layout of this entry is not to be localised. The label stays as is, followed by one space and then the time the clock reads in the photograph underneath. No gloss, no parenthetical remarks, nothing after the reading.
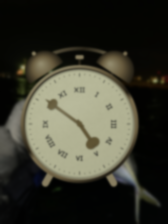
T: 4:51
